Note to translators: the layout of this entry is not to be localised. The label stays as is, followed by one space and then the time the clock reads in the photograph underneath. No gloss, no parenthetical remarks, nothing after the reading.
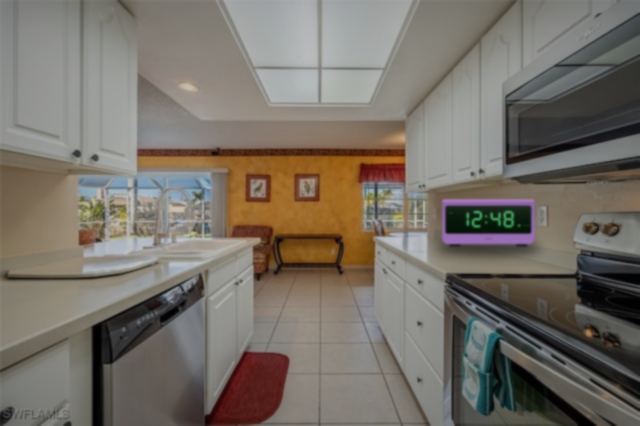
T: 12:48
